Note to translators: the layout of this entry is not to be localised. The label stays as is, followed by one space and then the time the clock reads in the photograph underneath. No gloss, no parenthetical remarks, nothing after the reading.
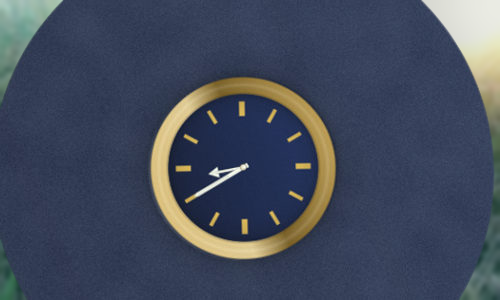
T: 8:40
